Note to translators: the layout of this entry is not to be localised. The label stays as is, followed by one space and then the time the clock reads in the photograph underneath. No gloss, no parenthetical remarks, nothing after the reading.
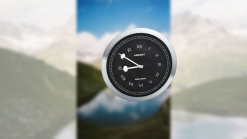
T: 8:51
